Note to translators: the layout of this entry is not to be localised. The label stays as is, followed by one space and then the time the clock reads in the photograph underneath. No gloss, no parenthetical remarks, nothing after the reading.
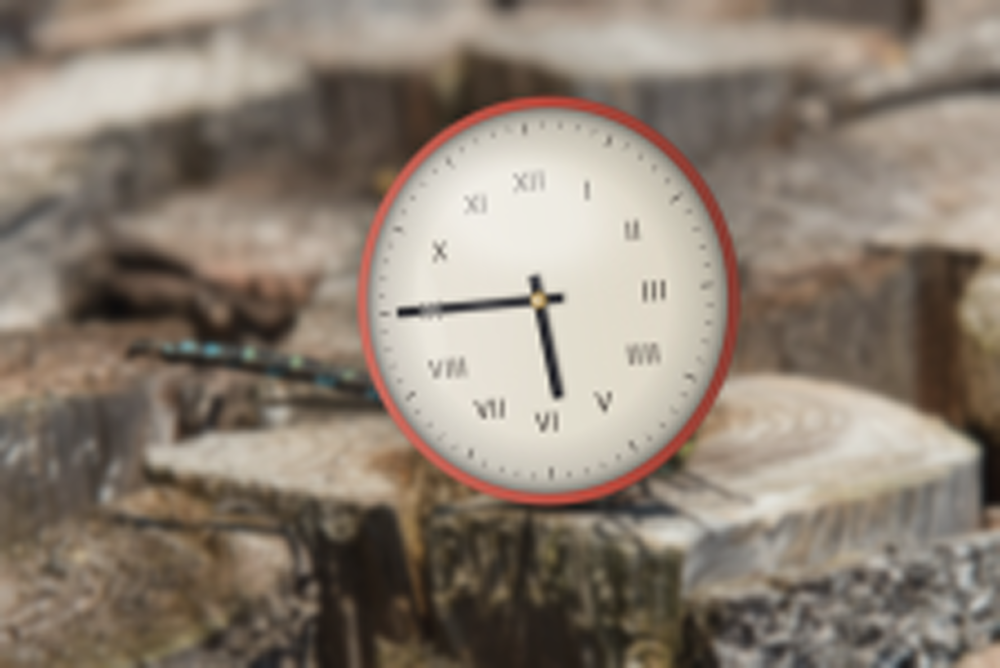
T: 5:45
